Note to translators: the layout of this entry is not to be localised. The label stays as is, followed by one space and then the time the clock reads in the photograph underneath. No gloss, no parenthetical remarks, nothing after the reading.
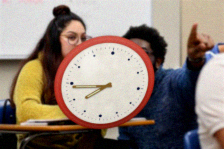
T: 7:44
